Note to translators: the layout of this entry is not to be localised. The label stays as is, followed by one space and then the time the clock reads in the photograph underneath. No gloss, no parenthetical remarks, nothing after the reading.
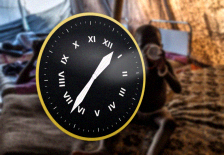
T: 12:32
